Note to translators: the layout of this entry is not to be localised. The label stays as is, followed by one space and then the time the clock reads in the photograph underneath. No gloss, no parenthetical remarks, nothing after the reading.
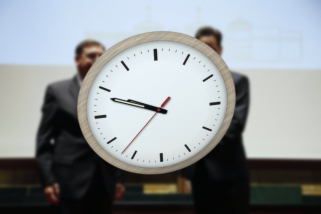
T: 9:48:37
